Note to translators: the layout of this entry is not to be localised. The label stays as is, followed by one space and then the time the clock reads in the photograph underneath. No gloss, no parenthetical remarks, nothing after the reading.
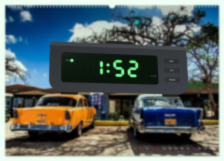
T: 1:52
